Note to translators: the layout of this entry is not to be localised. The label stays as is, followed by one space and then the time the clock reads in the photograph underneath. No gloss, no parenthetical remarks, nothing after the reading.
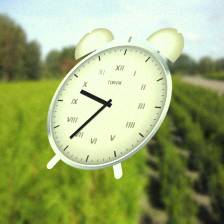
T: 9:36
